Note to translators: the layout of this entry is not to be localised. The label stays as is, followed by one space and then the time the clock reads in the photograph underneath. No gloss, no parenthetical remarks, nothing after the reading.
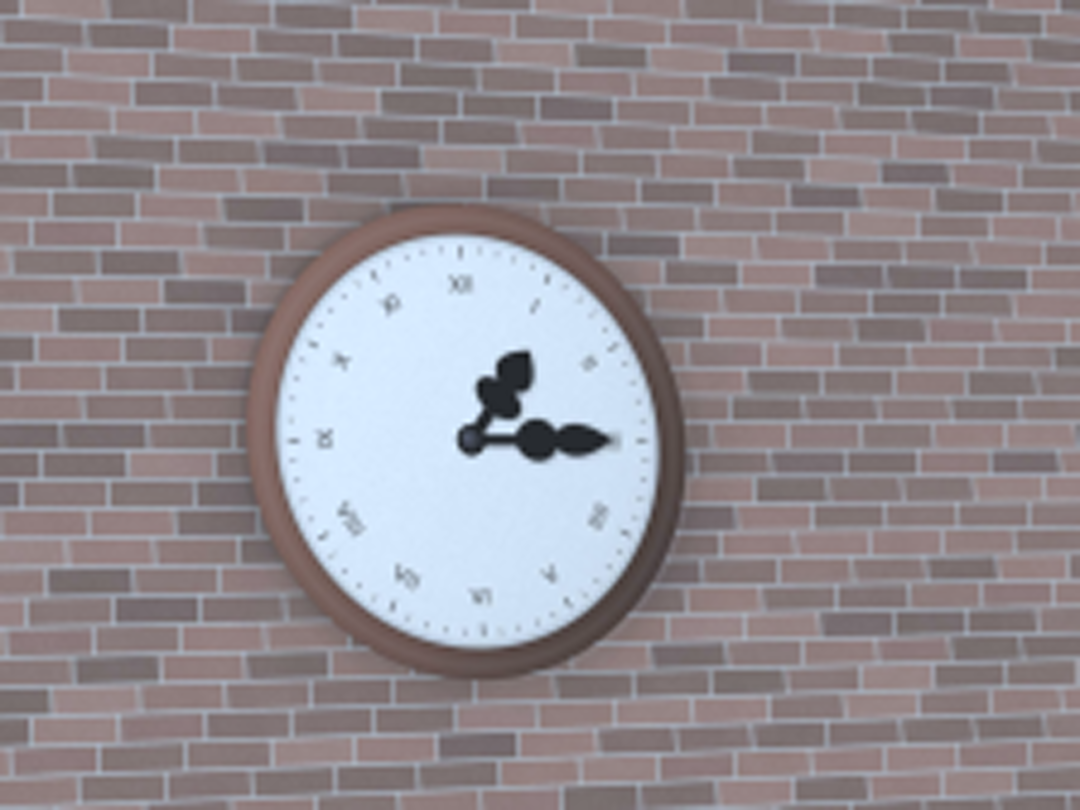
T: 1:15
